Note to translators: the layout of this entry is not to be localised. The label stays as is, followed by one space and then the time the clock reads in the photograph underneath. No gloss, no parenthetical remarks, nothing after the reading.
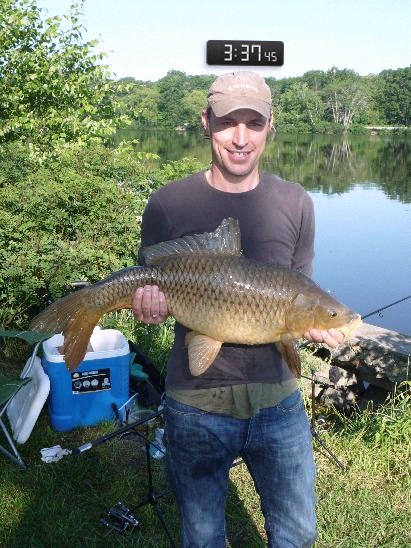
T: 3:37:45
